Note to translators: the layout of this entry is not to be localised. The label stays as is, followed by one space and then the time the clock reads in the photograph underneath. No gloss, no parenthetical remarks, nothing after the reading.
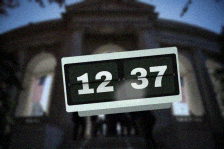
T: 12:37
